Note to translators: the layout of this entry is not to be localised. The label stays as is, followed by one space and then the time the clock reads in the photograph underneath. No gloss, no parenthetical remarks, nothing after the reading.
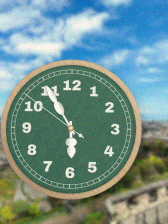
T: 5:54:51
